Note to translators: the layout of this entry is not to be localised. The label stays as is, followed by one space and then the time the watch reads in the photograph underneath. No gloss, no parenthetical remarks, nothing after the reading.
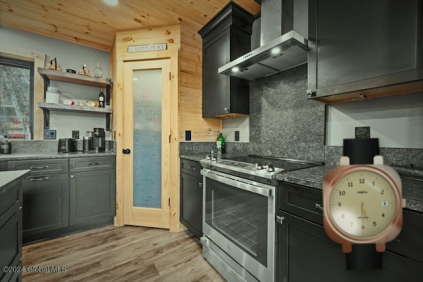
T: 5:30
